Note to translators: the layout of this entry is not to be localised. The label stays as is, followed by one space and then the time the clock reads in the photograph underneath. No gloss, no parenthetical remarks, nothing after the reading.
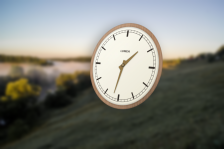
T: 1:32
